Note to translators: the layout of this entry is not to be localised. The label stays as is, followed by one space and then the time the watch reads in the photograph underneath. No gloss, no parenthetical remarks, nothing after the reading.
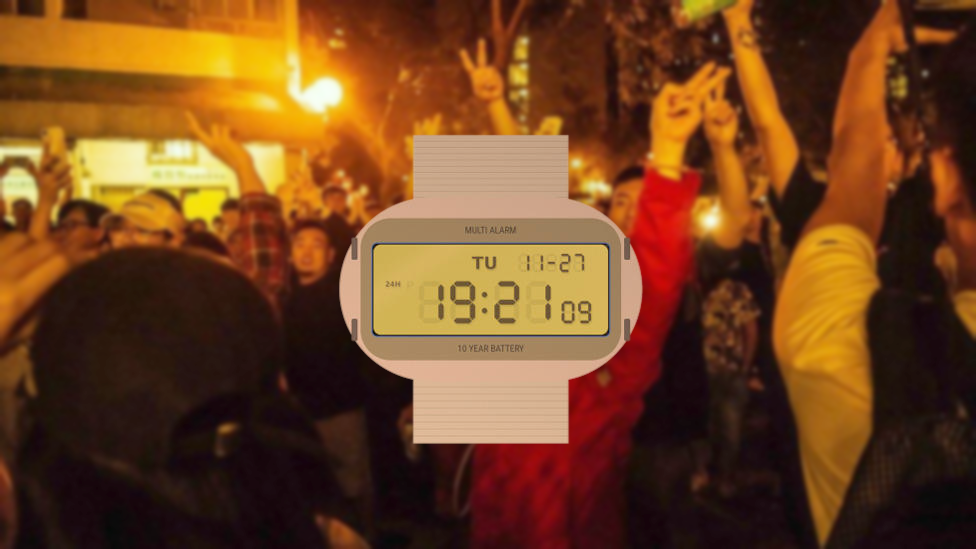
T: 19:21:09
